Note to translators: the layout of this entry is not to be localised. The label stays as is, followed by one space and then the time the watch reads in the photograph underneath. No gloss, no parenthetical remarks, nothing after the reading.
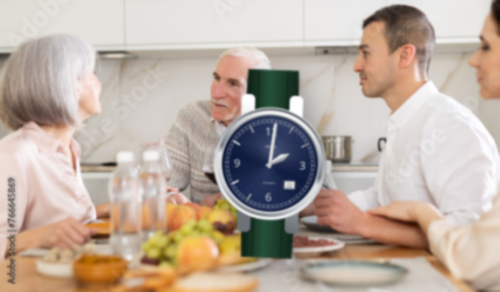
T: 2:01
